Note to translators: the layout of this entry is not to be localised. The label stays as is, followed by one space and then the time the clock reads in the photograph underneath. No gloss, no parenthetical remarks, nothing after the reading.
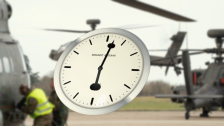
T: 6:02
